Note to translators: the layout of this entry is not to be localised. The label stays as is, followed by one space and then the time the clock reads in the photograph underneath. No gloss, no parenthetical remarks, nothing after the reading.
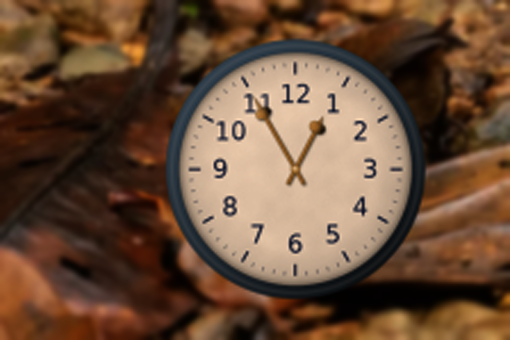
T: 12:55
